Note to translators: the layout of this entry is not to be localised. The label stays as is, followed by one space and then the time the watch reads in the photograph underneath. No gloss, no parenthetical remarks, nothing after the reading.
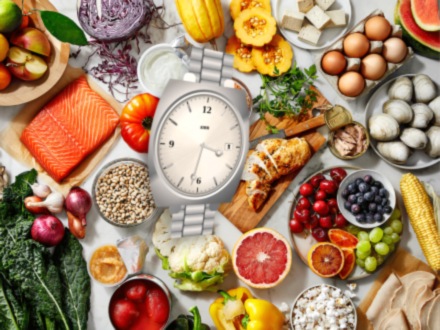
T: 3:32
